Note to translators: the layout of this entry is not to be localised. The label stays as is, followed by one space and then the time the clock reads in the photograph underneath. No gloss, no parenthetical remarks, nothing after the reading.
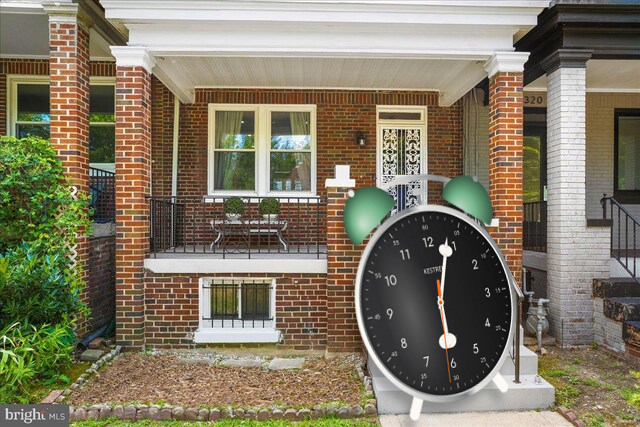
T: 6:03:31
